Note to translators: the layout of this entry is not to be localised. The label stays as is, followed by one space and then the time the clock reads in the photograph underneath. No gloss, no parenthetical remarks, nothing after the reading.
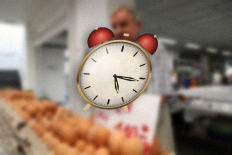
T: 5:16
